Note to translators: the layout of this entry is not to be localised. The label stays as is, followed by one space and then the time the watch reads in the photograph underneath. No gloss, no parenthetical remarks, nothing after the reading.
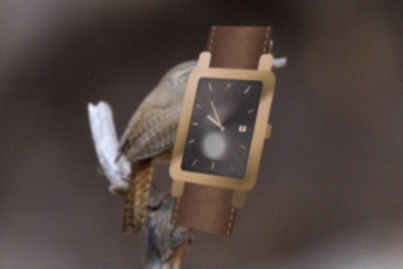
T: 9:54
